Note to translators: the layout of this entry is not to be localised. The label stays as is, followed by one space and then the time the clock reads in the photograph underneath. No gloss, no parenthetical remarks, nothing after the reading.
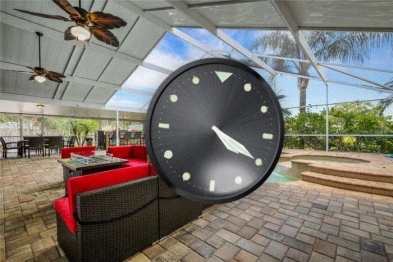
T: 4:20
